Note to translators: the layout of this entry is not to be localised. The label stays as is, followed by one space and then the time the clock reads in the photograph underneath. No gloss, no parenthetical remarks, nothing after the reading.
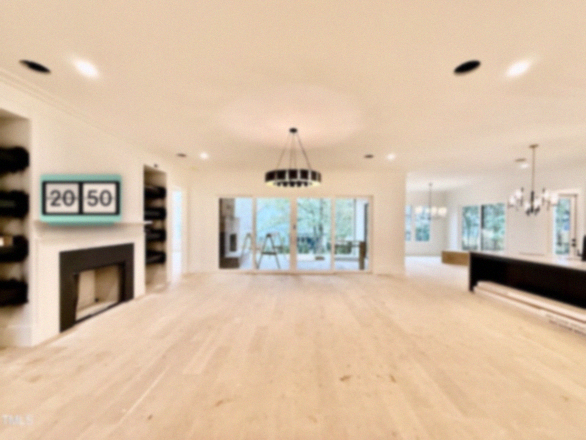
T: 20:50
